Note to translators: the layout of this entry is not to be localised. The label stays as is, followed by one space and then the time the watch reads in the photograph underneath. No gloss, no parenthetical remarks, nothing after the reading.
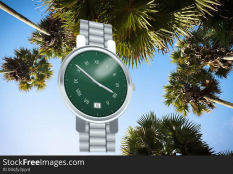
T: 3:51
